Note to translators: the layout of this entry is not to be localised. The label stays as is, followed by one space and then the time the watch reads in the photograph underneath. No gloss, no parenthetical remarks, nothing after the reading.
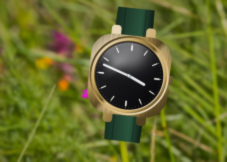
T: 3:48
